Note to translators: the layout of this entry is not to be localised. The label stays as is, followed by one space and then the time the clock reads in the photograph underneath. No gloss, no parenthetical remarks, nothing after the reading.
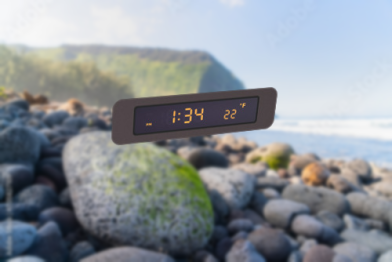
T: 1:34
